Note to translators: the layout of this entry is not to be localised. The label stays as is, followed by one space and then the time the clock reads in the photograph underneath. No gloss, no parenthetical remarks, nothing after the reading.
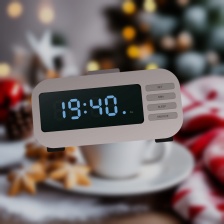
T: 19:40
